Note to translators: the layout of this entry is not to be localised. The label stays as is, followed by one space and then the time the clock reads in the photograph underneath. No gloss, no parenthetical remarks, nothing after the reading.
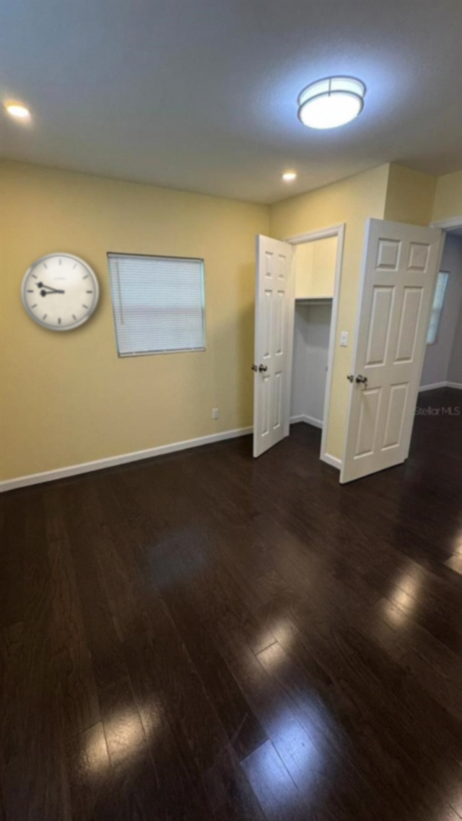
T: 8:48
